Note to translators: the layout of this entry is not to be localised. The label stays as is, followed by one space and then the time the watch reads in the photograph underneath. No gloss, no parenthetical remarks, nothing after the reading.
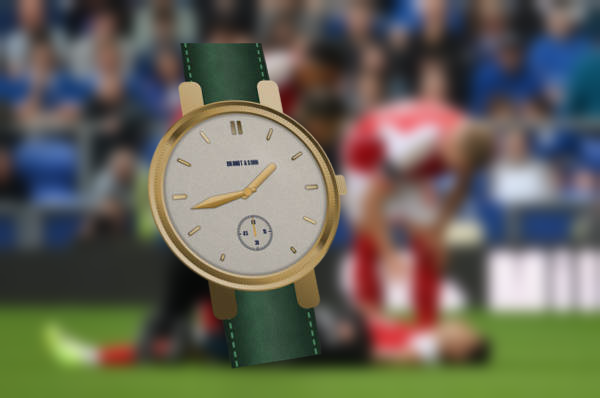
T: 1:43
